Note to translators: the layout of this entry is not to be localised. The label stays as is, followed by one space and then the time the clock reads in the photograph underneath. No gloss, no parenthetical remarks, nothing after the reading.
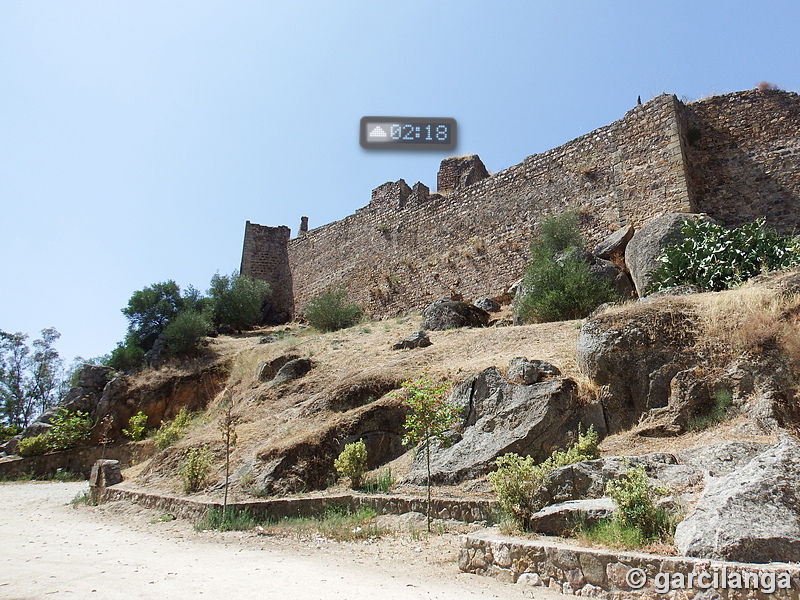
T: 2:18
